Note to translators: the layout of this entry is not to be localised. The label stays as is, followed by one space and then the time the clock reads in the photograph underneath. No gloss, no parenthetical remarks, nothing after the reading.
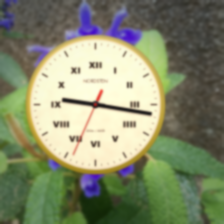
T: 9:16:34
